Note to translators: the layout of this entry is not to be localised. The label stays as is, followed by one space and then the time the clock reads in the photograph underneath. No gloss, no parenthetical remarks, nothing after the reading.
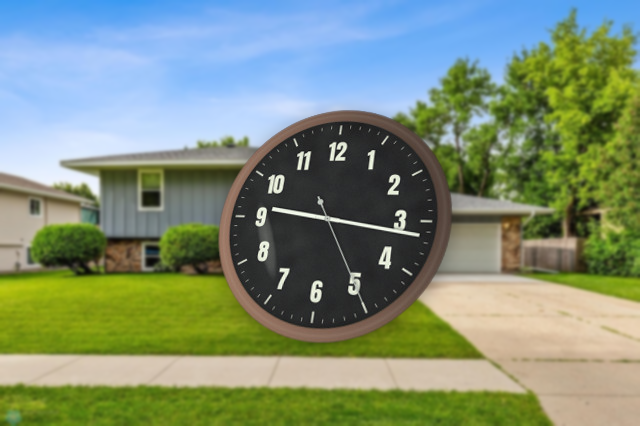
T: 9:16:25
